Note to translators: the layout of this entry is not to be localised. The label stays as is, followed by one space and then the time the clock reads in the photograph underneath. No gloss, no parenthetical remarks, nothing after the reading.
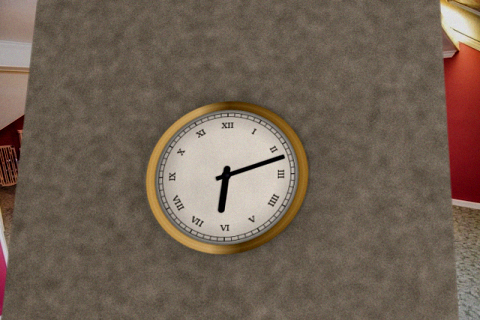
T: 6:12
